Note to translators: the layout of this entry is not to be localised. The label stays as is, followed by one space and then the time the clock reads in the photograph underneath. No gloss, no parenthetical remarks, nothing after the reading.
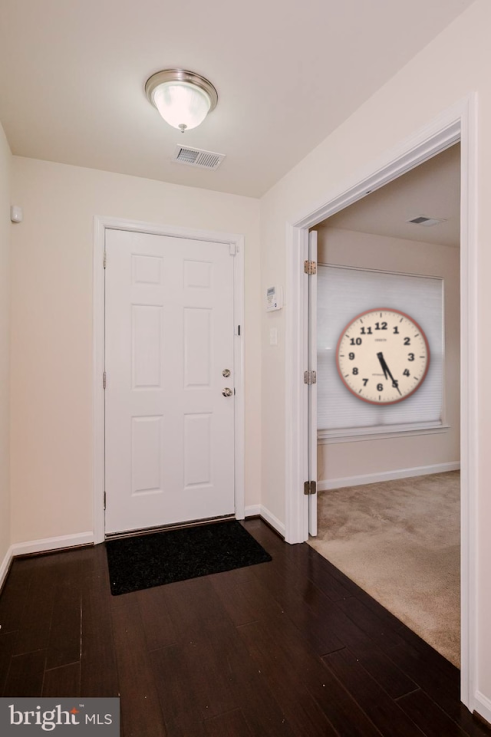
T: 5:25
